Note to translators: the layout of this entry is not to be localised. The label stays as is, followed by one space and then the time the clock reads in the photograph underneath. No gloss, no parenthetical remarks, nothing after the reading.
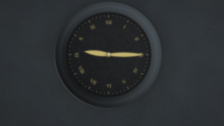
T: 9:15
